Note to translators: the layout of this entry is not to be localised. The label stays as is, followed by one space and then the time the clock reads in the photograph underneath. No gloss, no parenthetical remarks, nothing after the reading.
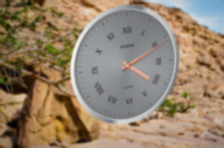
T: 4:11
